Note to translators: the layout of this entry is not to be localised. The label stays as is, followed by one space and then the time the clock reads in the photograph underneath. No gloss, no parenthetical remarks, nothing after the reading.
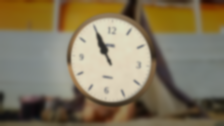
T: 10:55
